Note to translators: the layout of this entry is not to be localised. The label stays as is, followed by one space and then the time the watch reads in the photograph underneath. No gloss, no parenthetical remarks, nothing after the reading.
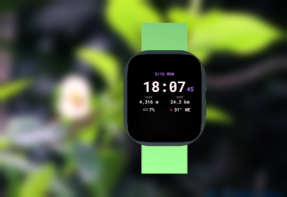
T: 18:07
